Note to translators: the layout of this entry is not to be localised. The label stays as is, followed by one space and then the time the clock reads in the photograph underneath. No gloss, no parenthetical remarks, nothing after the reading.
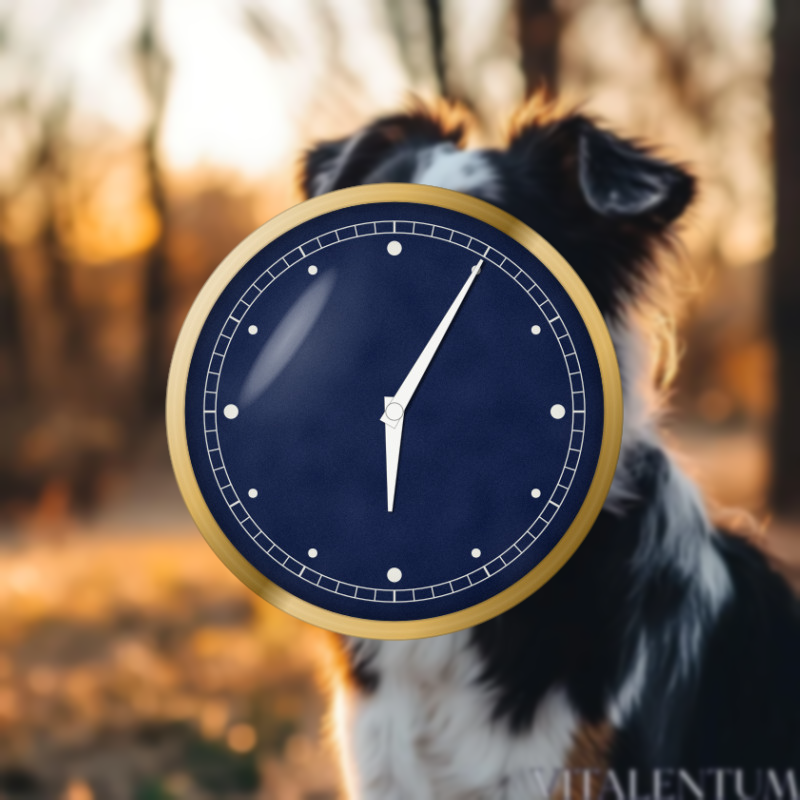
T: 6:05
